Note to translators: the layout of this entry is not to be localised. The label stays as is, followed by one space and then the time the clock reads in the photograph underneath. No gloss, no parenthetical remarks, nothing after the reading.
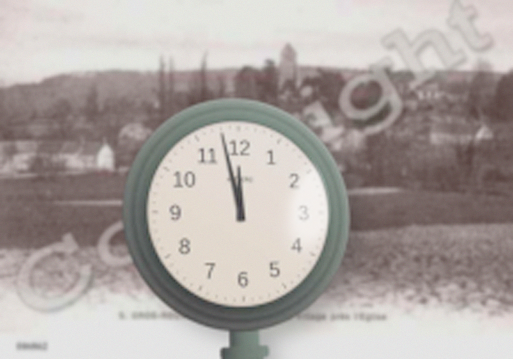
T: 11:58
